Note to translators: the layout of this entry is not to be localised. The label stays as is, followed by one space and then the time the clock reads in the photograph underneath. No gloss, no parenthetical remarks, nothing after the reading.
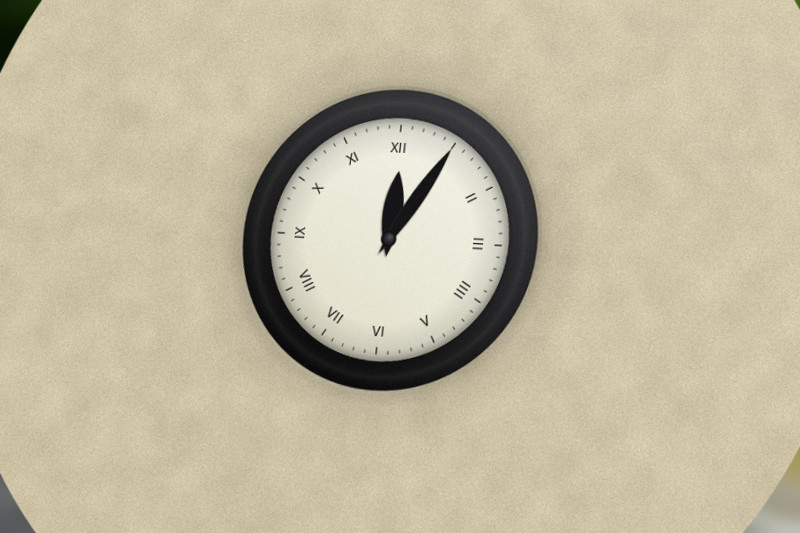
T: 12:05
